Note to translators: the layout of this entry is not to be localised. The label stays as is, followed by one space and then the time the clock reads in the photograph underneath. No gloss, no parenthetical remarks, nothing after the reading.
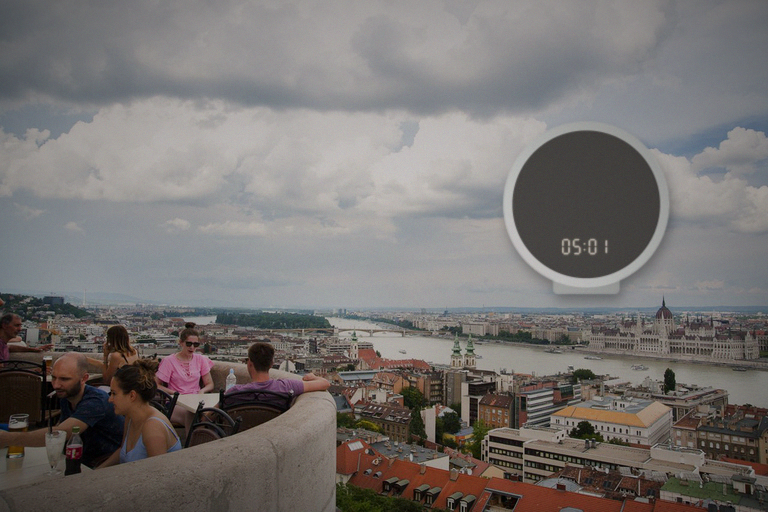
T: 5:01
